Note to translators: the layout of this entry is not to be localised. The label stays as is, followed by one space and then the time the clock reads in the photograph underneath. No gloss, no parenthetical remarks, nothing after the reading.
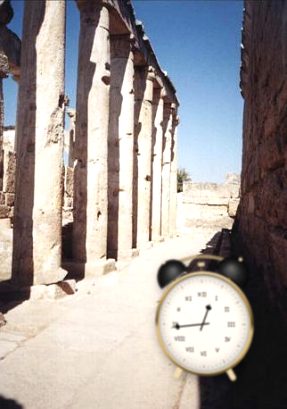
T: 12:44
